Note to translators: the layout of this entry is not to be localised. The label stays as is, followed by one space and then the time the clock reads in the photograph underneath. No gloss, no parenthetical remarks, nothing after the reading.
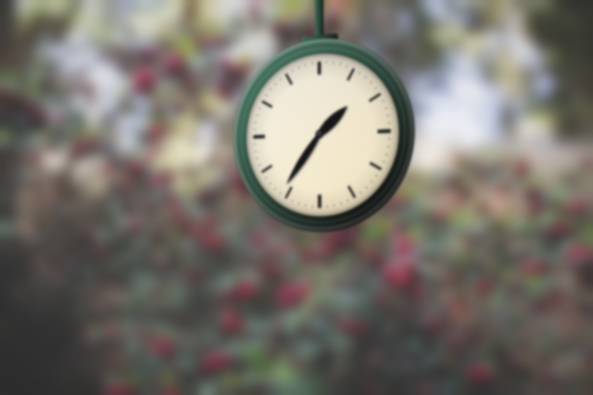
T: 1:36
